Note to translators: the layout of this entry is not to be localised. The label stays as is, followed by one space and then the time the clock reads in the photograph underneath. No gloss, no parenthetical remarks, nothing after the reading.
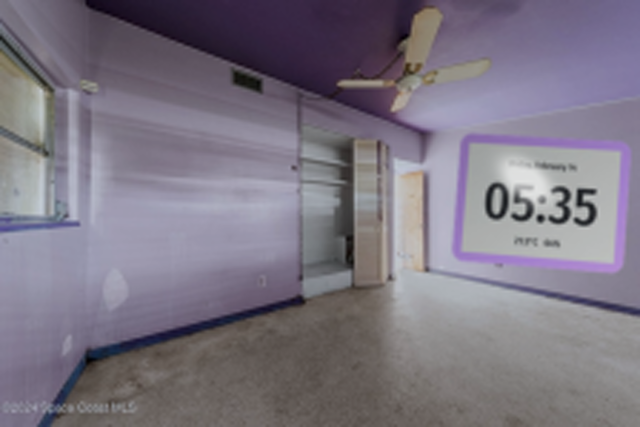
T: 5:35
